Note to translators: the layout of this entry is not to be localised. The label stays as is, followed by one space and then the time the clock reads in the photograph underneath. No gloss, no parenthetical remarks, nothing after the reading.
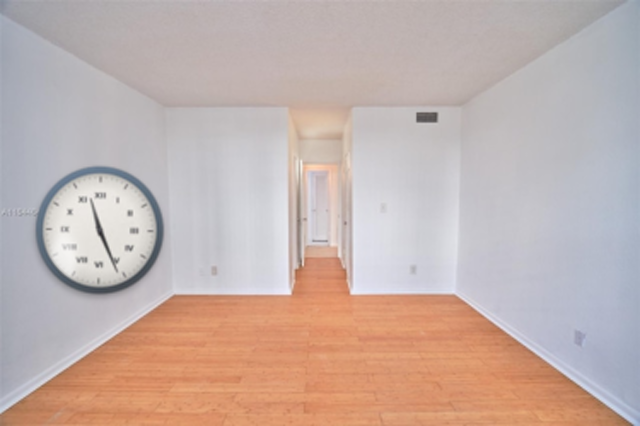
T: 11:26
